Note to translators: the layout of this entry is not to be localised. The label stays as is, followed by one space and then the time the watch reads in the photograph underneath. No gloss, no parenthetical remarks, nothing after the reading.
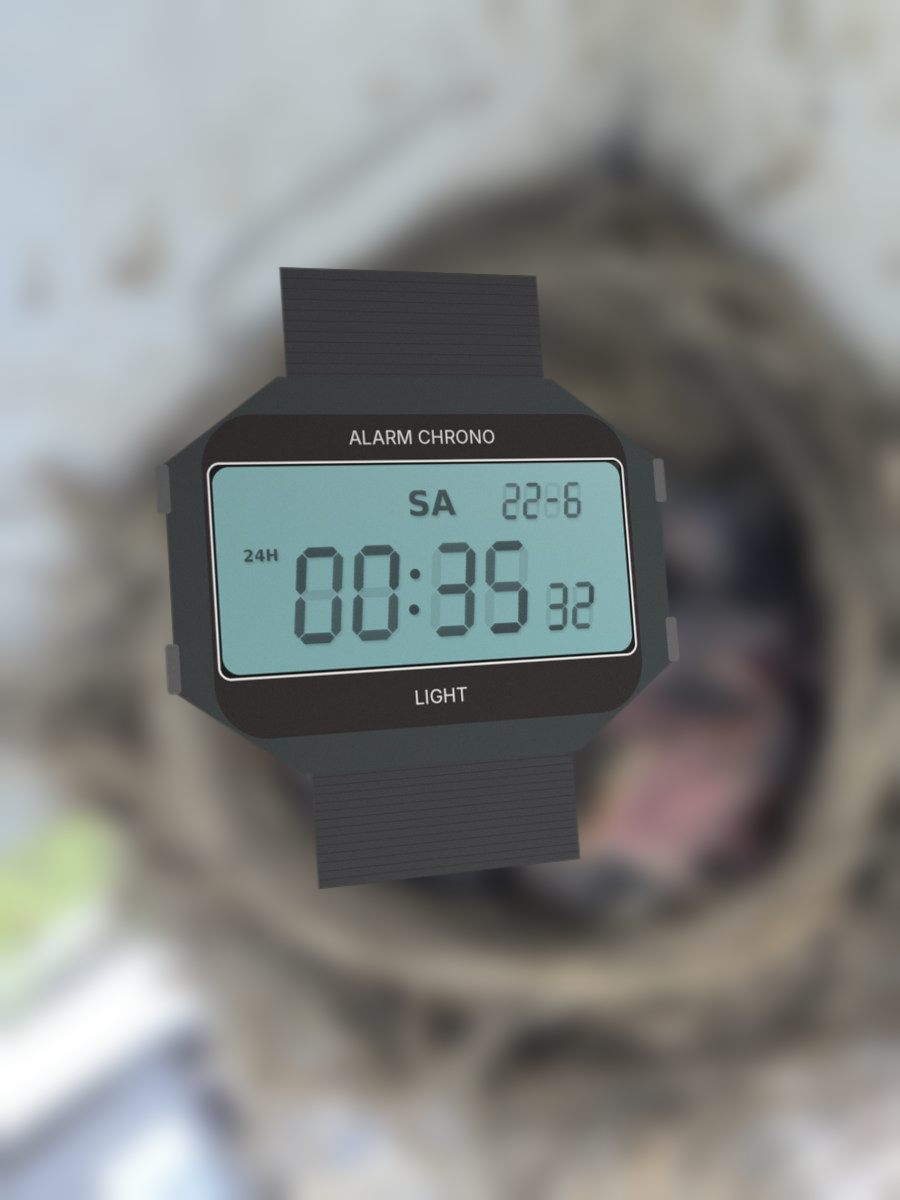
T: 0:35:32
